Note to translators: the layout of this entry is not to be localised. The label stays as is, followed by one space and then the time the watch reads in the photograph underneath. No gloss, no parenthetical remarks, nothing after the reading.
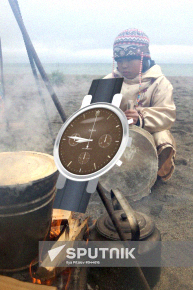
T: 8:46
